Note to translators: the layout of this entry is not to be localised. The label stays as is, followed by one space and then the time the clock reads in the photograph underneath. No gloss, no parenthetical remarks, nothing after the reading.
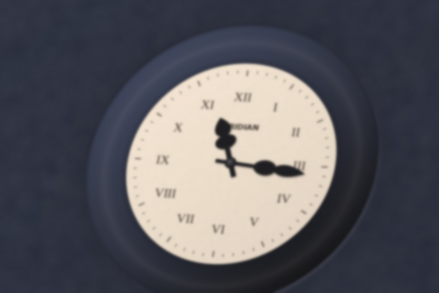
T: 11:16
